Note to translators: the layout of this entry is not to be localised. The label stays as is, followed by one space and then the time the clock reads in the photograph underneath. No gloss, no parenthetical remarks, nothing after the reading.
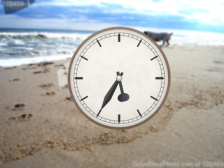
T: 5:35
